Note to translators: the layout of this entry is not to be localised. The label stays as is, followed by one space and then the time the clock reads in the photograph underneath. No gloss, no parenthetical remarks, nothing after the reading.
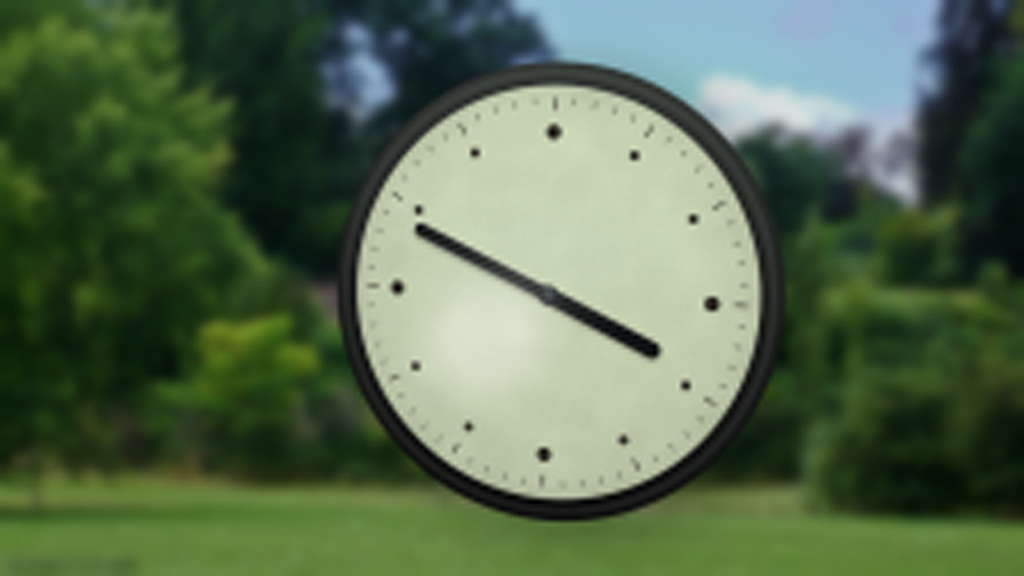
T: 3:49
